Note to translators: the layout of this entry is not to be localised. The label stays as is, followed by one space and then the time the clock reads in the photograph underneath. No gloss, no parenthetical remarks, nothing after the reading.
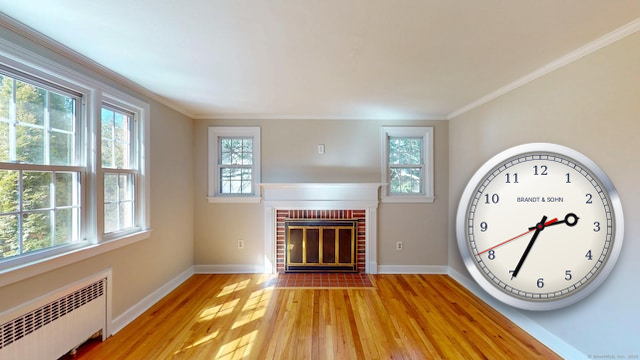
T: 2:34:41
